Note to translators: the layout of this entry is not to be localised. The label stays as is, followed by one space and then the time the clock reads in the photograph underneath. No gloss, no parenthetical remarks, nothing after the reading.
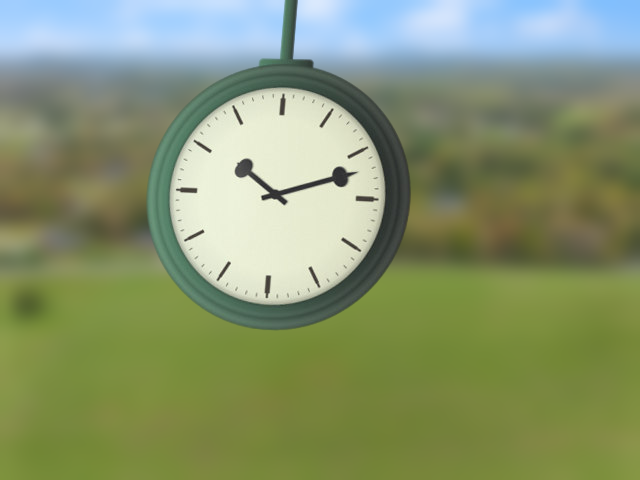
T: 10:12
